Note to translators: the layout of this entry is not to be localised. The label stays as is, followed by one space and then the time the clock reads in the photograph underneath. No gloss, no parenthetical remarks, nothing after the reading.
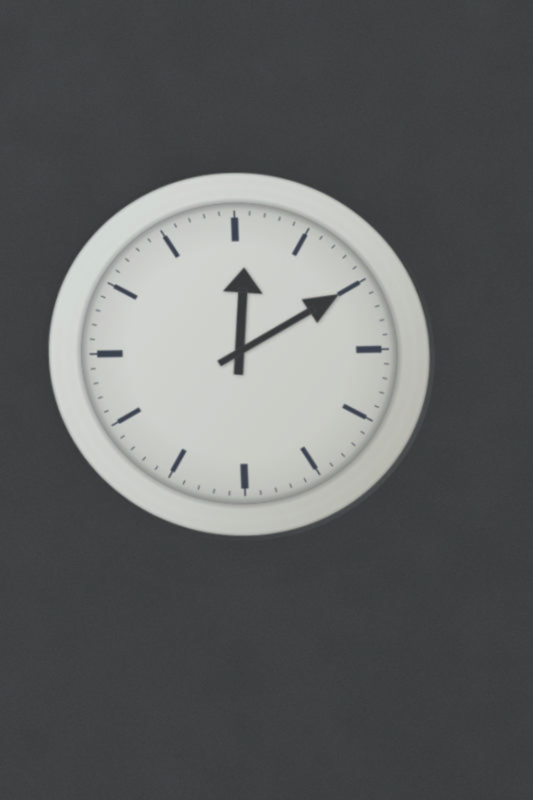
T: 12:10
